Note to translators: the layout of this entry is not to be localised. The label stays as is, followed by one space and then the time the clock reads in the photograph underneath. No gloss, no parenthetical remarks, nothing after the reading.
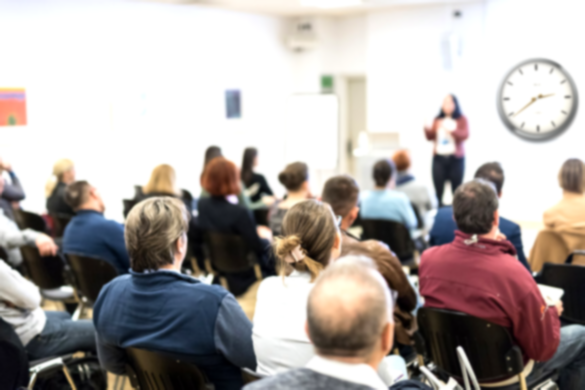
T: 2:39
